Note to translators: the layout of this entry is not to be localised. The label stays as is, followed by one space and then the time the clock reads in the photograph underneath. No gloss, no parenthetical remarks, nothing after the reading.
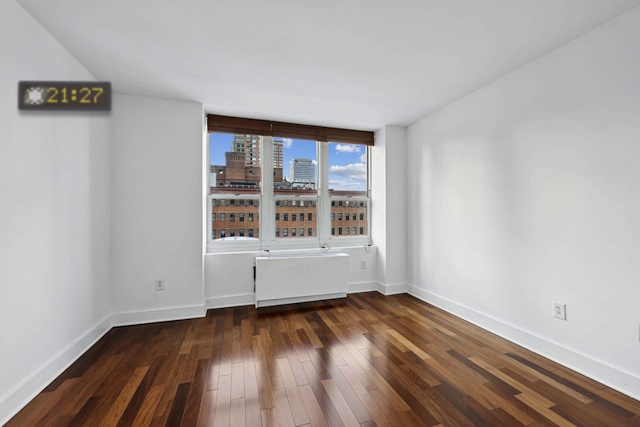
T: 21:27
